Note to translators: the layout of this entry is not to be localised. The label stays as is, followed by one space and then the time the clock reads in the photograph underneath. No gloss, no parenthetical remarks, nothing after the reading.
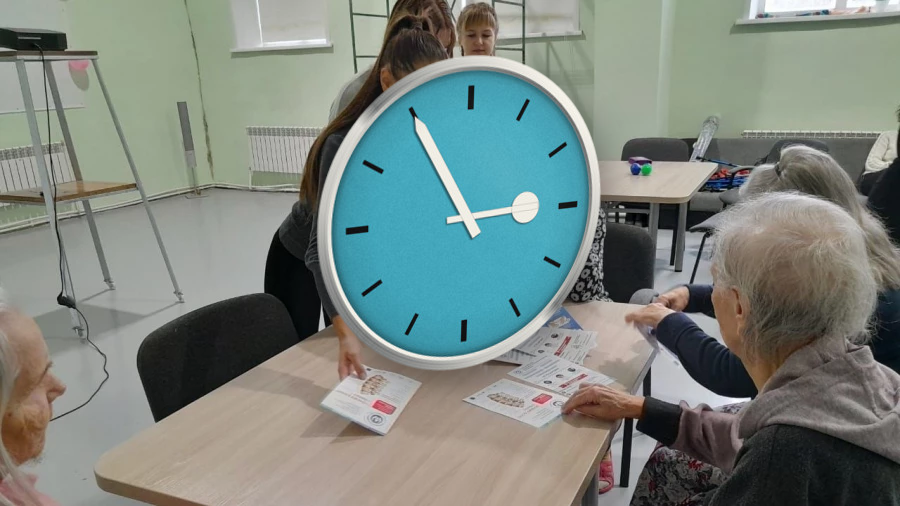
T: 2:55
